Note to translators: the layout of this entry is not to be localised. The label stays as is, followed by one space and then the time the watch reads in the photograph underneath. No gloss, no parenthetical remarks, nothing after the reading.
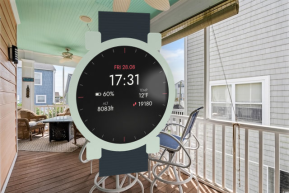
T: 17:31
